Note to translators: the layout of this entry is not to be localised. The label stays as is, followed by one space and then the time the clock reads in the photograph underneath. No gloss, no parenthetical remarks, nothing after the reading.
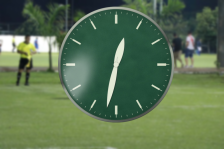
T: 12:32
